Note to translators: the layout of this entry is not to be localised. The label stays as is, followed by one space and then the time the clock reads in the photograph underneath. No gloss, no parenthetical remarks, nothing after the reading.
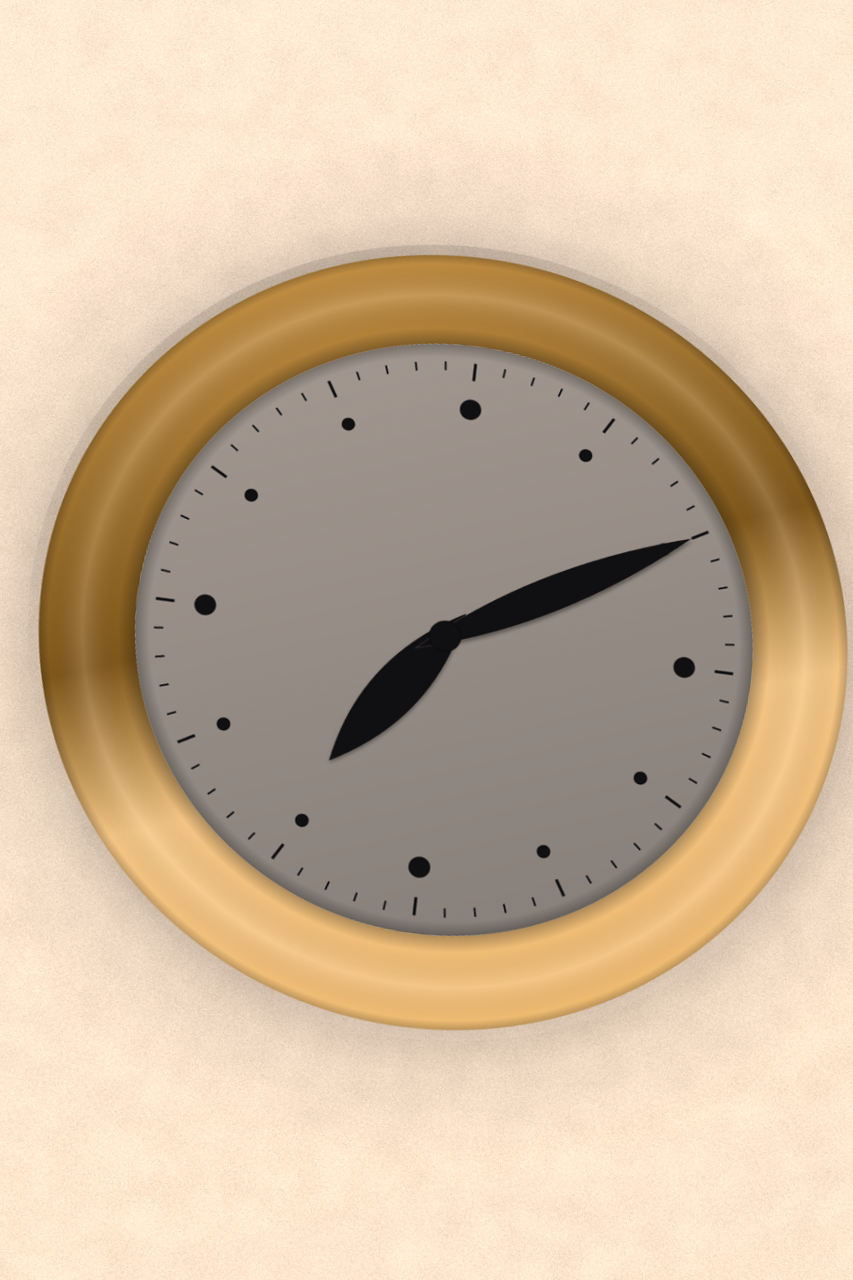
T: 7:10
